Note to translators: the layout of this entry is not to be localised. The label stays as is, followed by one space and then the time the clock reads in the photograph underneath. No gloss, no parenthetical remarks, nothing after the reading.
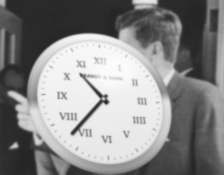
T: 10:37
